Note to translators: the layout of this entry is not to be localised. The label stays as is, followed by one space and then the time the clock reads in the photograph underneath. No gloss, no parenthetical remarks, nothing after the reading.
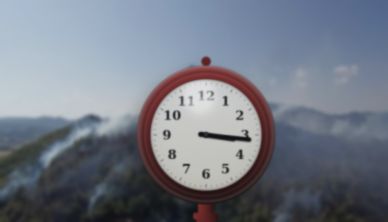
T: 3:16
